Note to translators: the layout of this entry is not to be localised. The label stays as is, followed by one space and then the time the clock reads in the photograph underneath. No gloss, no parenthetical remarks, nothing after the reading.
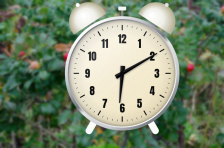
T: 6:10
